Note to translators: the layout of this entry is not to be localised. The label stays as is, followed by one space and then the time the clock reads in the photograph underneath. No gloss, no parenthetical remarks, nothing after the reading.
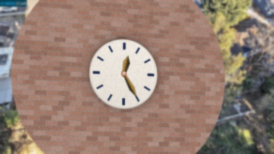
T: 12:25
